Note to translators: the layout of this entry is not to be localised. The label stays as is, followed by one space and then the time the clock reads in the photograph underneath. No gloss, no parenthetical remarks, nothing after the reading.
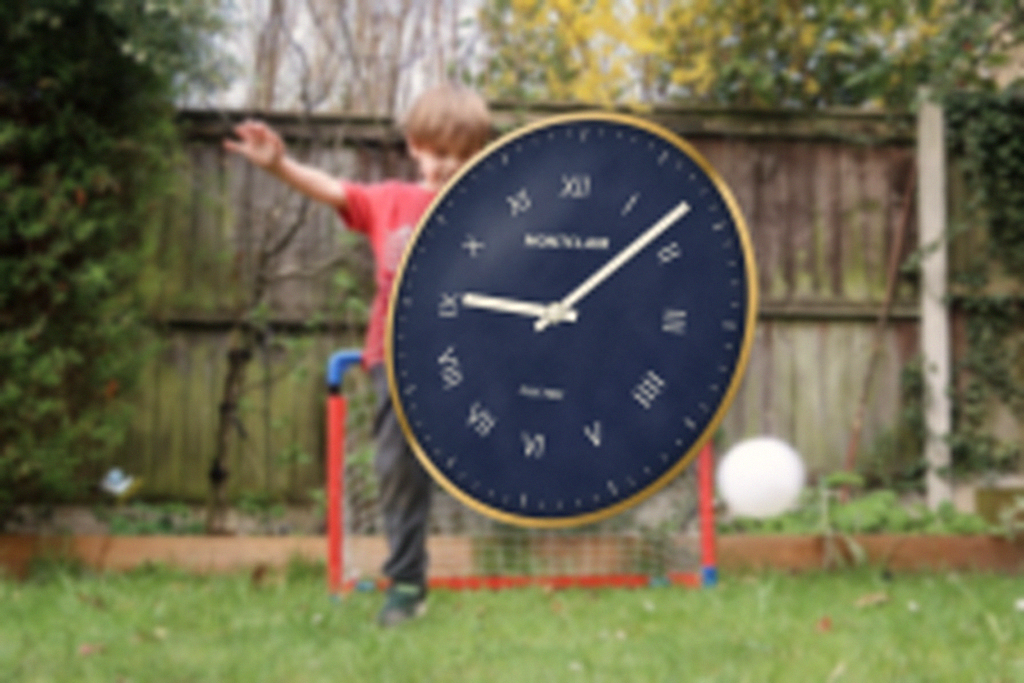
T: 9:08
